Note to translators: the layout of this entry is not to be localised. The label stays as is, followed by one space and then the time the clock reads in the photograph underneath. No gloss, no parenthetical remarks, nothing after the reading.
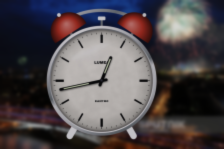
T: 12:43
